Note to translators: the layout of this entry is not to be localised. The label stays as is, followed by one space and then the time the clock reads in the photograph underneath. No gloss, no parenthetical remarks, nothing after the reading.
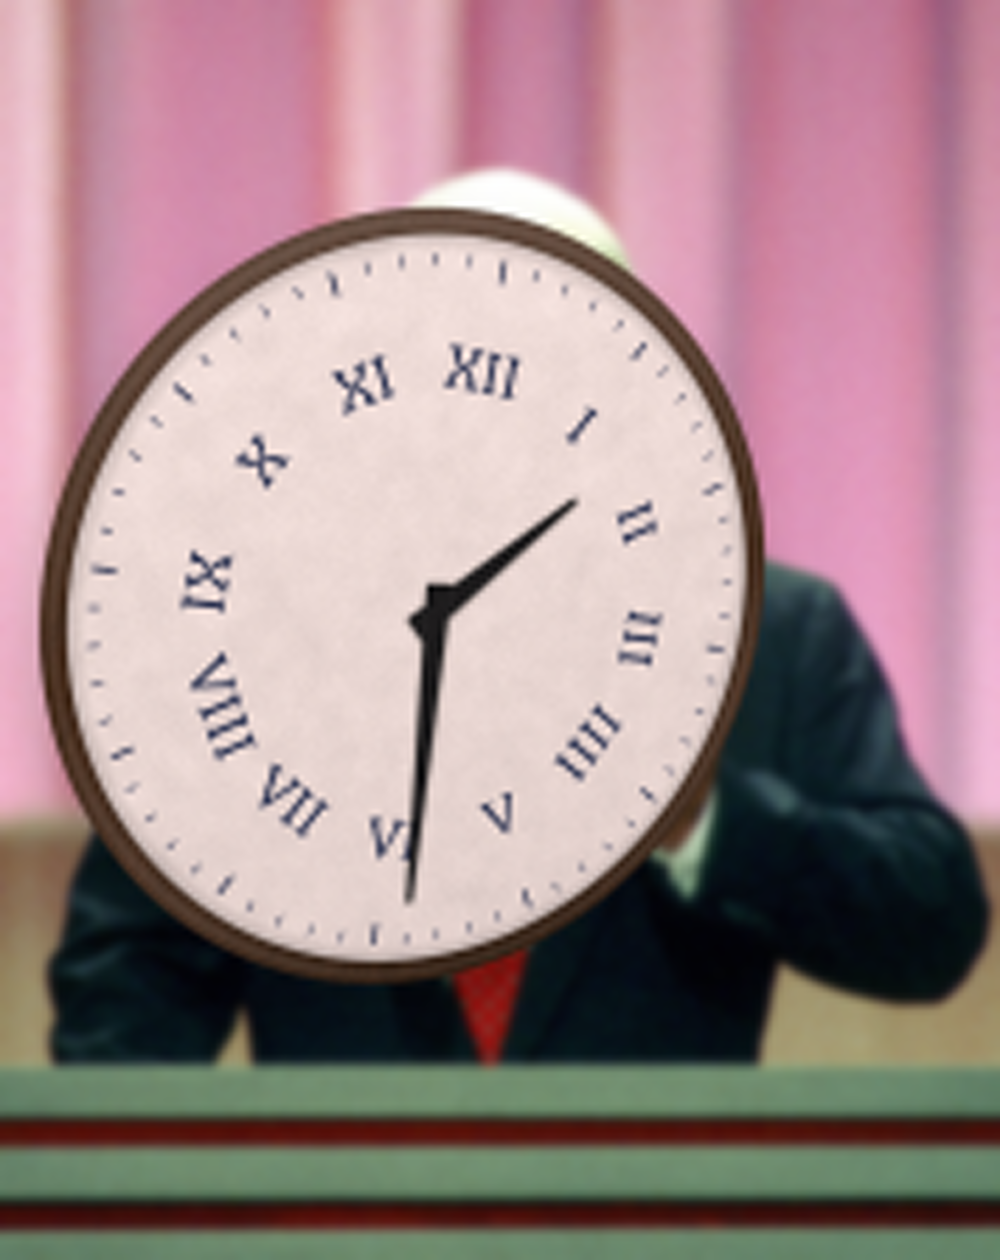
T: 1:29
